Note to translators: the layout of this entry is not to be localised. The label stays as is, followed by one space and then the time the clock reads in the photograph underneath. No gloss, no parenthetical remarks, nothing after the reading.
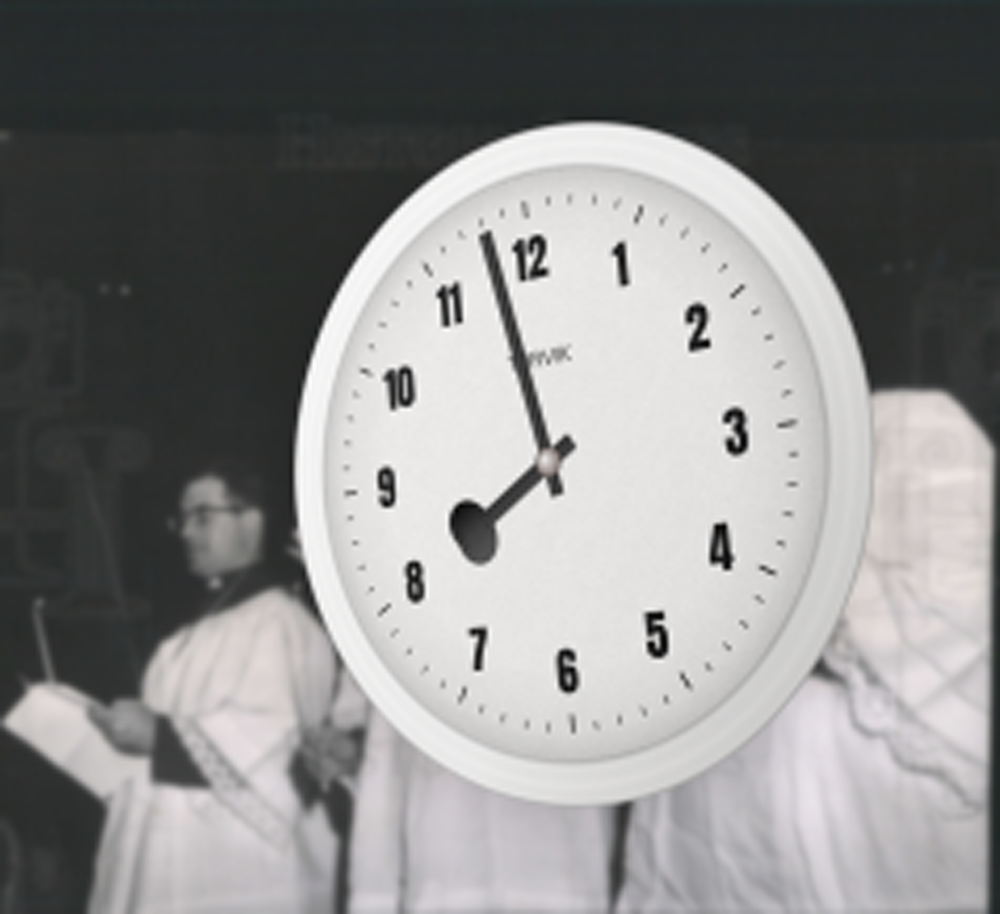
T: 7:58
